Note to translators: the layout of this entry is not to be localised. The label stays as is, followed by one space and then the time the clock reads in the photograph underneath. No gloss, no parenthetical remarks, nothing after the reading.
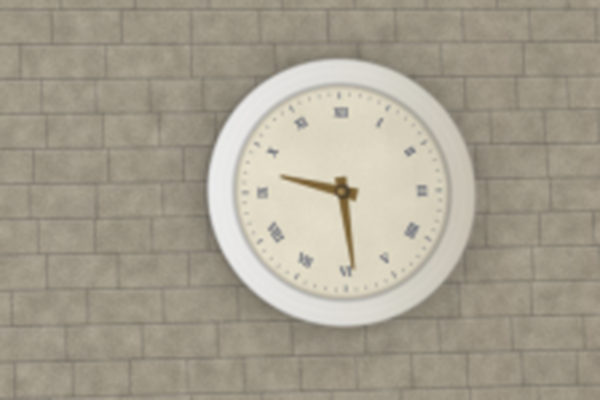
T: 9:29
